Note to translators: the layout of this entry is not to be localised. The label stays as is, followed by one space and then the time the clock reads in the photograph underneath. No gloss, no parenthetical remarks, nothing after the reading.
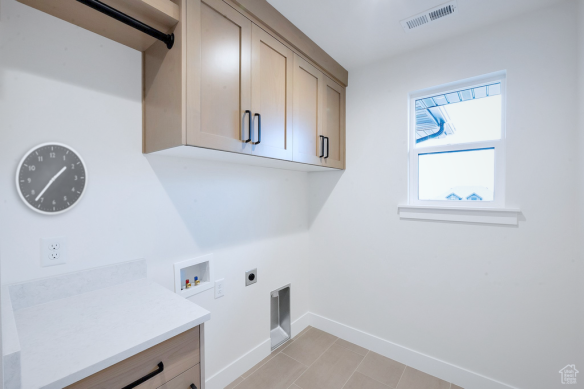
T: 1:37
